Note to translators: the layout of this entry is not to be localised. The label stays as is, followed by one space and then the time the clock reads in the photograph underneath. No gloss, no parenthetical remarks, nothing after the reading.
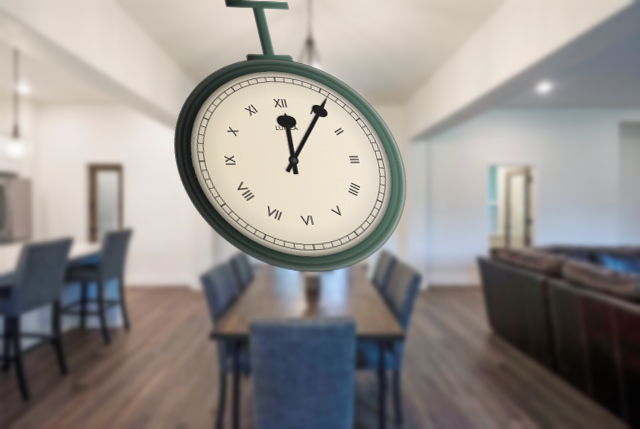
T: 12:06
